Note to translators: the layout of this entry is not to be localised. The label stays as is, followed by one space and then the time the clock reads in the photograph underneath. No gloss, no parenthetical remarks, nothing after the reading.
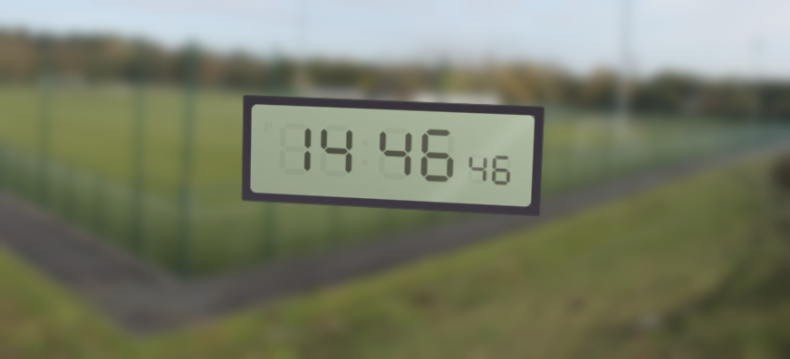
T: 14:46:46
